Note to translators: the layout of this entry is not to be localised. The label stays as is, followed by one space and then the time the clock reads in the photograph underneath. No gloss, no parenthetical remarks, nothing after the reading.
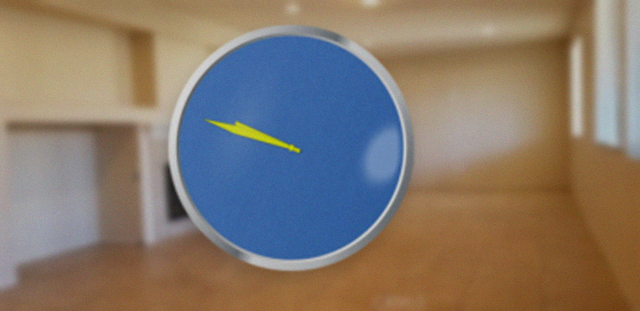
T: 9:48
